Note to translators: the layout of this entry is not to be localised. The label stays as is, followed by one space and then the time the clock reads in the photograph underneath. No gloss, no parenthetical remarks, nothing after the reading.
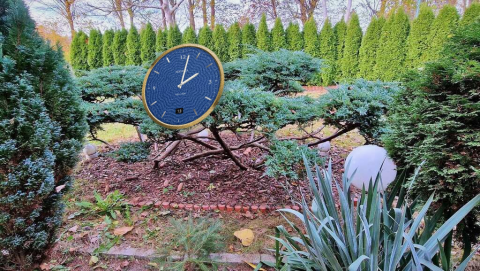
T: 2:02
